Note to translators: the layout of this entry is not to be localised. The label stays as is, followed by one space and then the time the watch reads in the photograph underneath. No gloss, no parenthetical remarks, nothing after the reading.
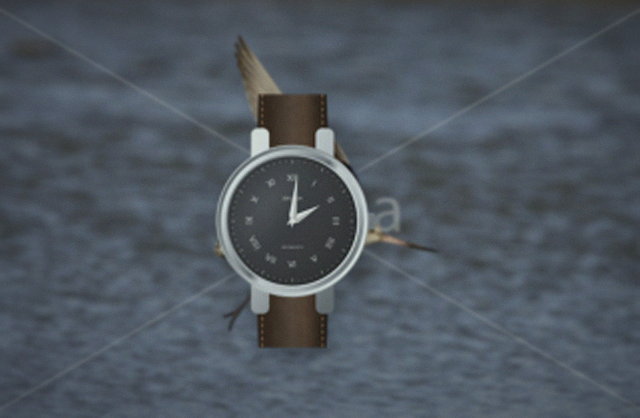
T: 2:01
